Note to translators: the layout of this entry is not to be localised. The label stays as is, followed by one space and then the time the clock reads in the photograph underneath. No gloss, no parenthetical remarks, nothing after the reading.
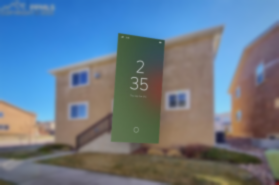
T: 2:35
